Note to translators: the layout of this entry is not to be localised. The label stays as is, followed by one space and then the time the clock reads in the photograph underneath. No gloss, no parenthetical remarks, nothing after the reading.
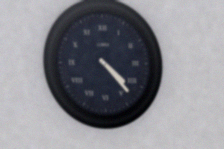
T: 4:23
